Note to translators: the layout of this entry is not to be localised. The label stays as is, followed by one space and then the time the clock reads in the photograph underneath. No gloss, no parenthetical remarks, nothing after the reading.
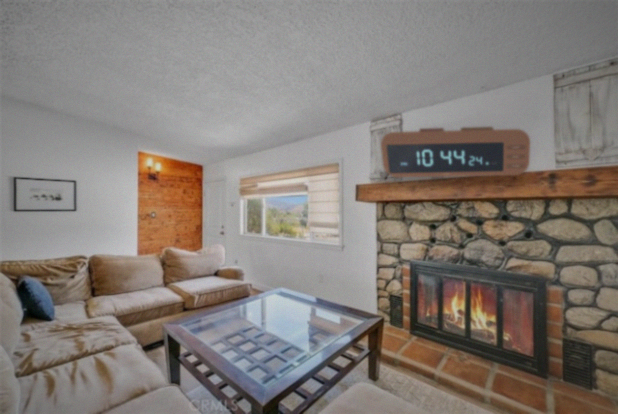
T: 10:44
